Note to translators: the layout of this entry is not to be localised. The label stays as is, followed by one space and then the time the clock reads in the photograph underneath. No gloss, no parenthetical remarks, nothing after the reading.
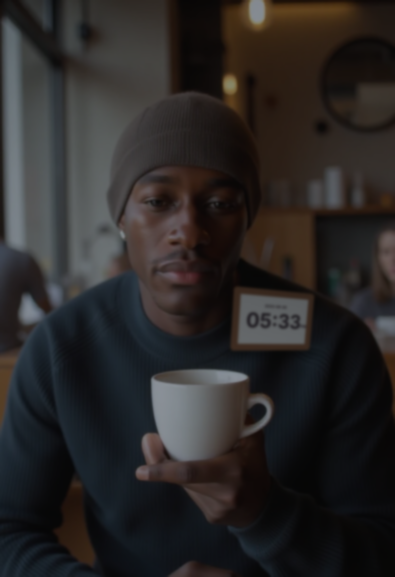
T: 5:33
